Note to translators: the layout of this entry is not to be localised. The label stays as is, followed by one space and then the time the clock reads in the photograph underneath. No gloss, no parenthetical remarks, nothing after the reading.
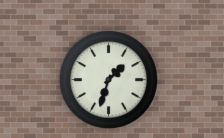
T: 1:33
